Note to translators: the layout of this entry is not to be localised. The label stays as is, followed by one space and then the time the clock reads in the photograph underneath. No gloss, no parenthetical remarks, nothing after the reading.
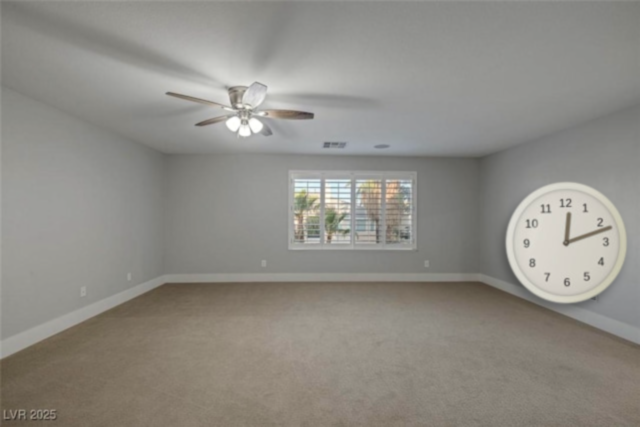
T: 12:12
